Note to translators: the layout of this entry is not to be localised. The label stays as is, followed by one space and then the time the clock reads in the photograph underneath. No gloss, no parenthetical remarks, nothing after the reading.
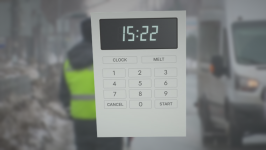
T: 15:22
